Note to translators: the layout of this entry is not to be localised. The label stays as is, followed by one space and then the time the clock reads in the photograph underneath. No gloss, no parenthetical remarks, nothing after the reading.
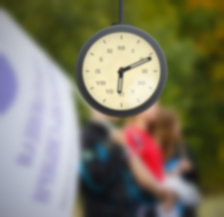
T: 6:11
